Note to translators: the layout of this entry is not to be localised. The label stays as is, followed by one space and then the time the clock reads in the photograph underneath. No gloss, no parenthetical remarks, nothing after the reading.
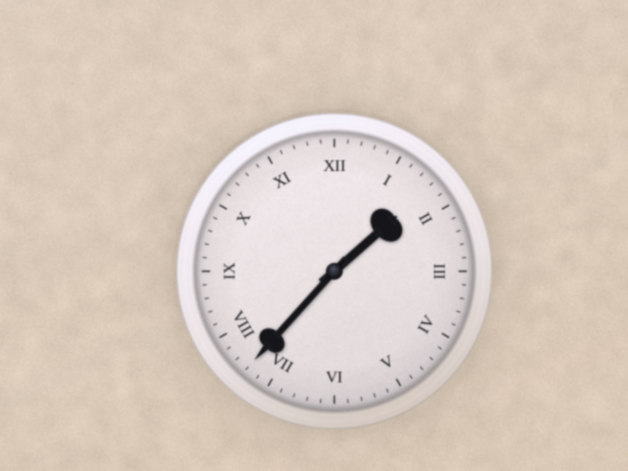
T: 1:37
